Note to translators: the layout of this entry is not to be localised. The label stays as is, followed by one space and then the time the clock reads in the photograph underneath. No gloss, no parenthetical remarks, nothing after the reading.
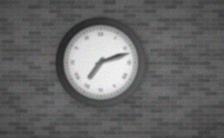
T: 7:12
